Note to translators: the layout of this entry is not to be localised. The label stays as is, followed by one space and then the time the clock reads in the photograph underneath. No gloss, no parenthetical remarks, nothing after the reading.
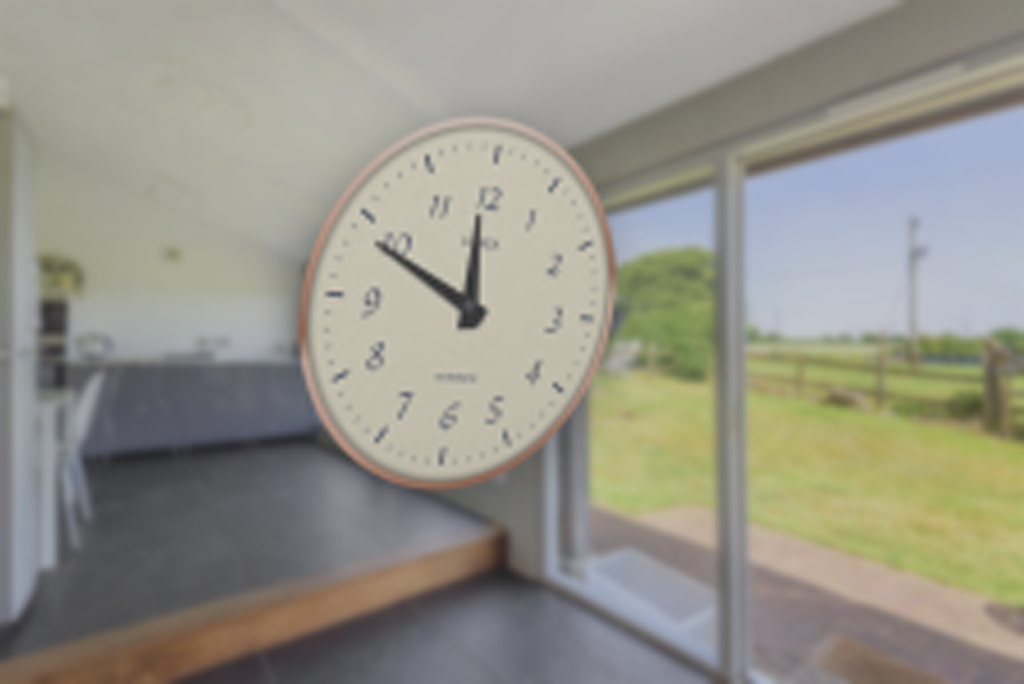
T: 11:49
